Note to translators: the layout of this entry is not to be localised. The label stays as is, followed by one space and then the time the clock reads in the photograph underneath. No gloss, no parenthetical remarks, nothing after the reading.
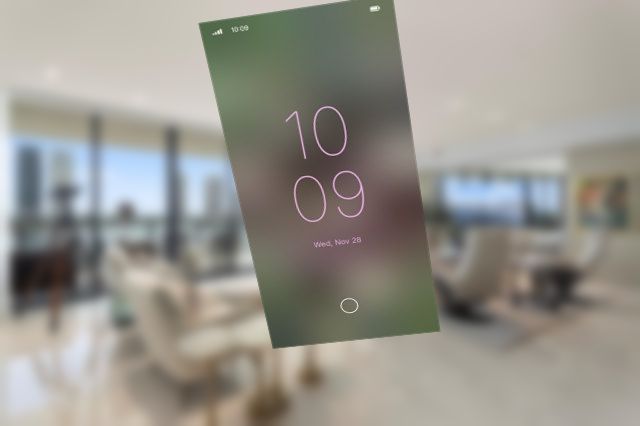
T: 10:09
